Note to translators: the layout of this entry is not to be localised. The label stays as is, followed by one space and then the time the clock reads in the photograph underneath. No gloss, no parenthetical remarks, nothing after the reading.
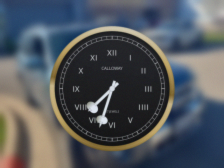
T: 7:33
